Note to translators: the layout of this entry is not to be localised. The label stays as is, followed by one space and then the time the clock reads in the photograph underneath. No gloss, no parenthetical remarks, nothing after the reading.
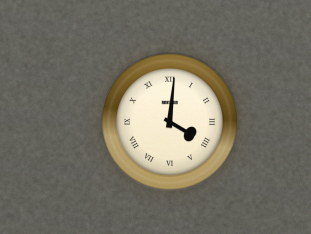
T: 4:01
